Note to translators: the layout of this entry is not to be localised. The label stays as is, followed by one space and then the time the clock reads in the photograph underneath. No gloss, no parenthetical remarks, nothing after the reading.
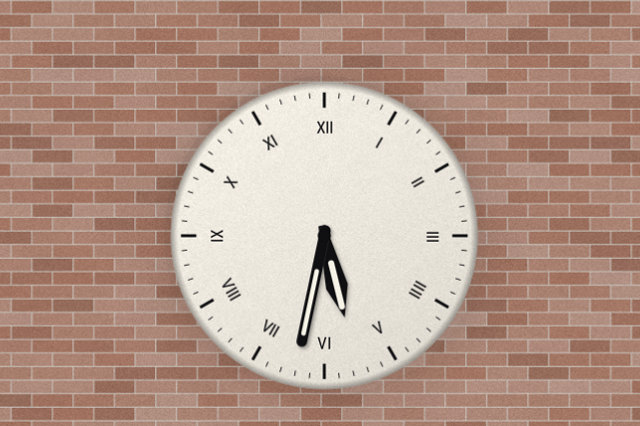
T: 5:32
